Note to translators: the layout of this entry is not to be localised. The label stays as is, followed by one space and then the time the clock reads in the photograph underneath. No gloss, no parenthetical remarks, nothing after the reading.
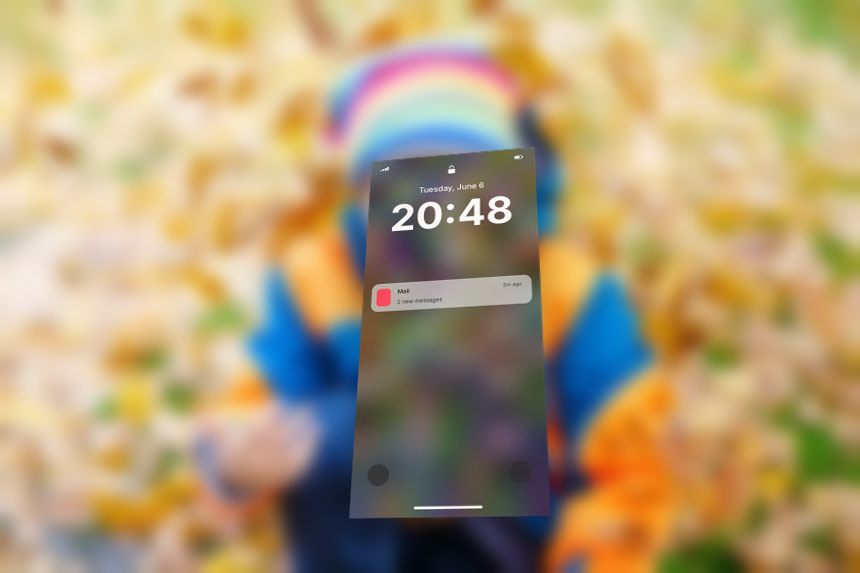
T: 20:48
